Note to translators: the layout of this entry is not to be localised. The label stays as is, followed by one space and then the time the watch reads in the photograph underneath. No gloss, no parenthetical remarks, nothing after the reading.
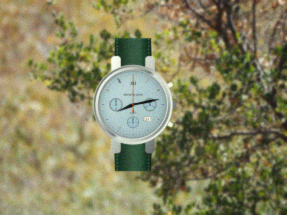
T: 8:13
